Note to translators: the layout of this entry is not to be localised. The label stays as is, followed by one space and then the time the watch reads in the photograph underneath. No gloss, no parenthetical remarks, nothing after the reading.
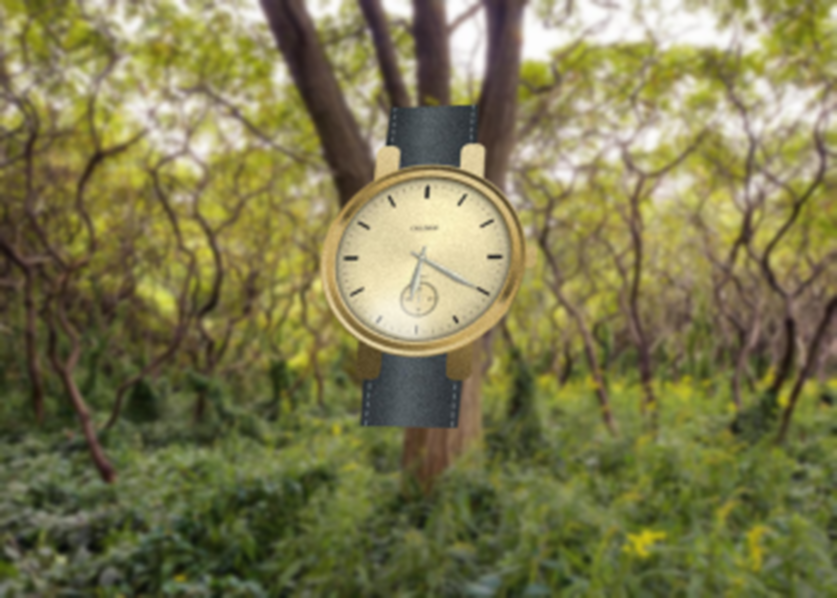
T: 6:20
